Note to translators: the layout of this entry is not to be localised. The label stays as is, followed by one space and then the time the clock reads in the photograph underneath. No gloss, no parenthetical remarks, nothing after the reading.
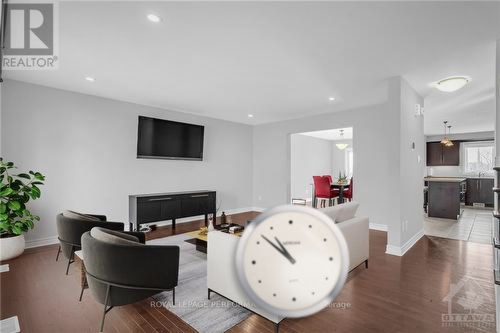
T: 10:52
